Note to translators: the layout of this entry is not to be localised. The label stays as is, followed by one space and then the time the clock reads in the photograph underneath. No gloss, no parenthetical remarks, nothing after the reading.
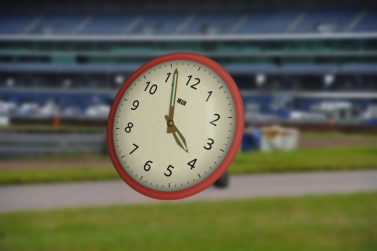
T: 3:56
